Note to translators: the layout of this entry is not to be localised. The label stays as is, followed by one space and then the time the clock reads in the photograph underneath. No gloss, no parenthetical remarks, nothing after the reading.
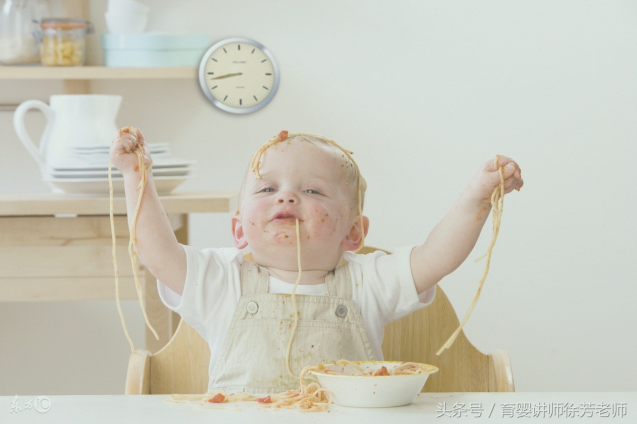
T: 8:43
